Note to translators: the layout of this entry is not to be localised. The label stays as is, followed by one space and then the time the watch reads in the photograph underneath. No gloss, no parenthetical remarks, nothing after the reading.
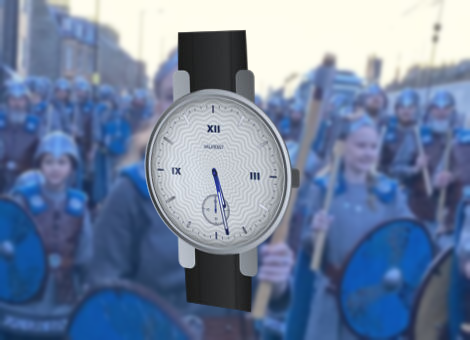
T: 5:28
